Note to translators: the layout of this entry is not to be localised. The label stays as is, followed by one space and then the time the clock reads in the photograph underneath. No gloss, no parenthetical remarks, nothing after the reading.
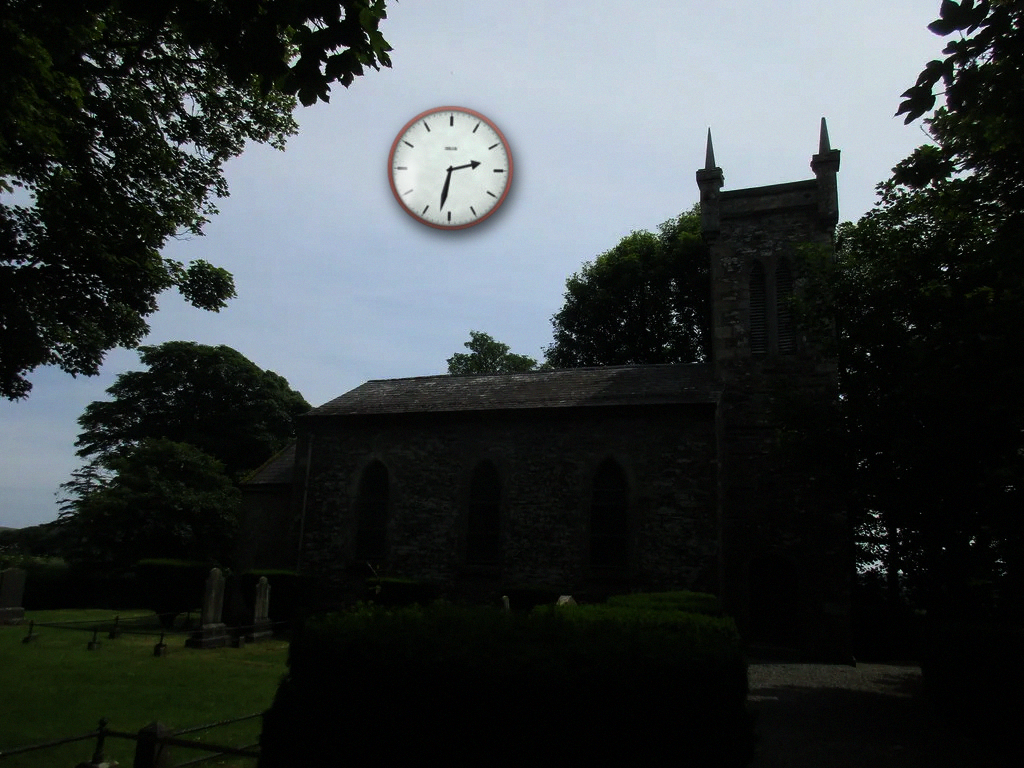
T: 2:32
